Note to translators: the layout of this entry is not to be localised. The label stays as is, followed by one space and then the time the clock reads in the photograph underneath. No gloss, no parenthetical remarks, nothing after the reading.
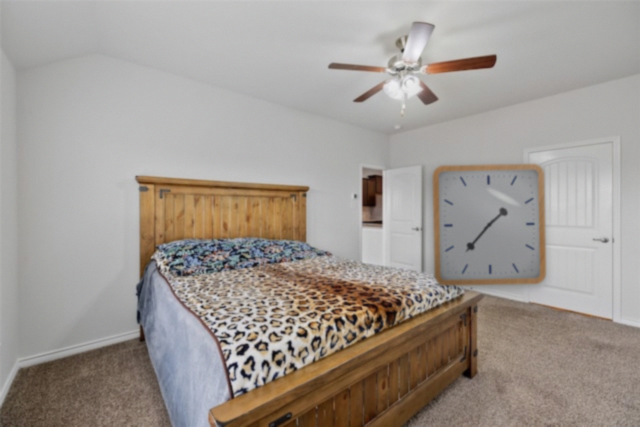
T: 1:37
